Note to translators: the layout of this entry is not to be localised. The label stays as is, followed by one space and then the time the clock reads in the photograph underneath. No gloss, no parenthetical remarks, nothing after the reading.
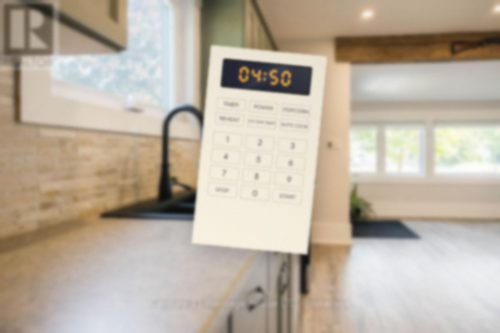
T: 4:50
